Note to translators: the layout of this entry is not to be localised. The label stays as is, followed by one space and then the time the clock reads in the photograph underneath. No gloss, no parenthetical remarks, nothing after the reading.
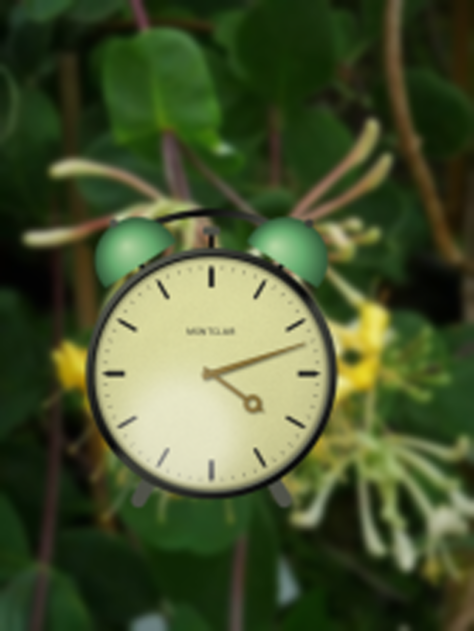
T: 4:12
